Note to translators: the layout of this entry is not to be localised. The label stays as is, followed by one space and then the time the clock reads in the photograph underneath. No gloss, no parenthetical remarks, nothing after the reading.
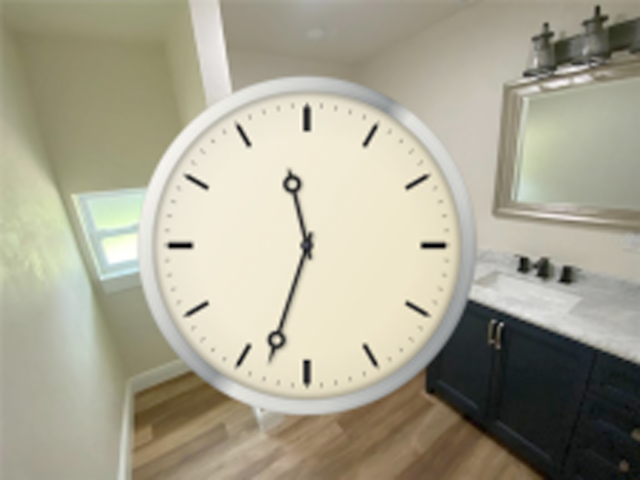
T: 11:33
